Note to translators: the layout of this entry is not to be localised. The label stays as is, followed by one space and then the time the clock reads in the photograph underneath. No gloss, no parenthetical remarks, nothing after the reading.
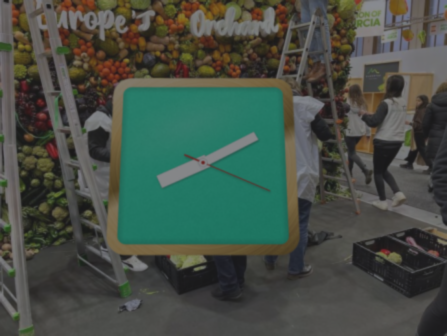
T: 8:10:19
